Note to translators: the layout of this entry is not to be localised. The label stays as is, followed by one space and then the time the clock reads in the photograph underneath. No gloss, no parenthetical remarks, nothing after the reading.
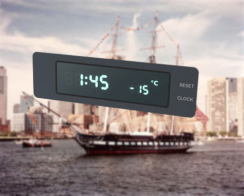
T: 1:45
